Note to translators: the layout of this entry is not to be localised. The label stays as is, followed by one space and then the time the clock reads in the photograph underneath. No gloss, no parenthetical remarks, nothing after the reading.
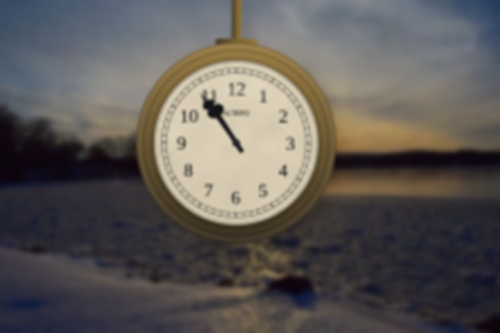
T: 10:54
